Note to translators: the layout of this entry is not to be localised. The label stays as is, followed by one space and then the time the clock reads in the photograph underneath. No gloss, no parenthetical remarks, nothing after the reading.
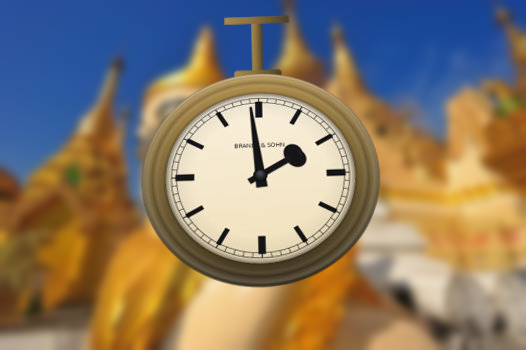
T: 1:59
